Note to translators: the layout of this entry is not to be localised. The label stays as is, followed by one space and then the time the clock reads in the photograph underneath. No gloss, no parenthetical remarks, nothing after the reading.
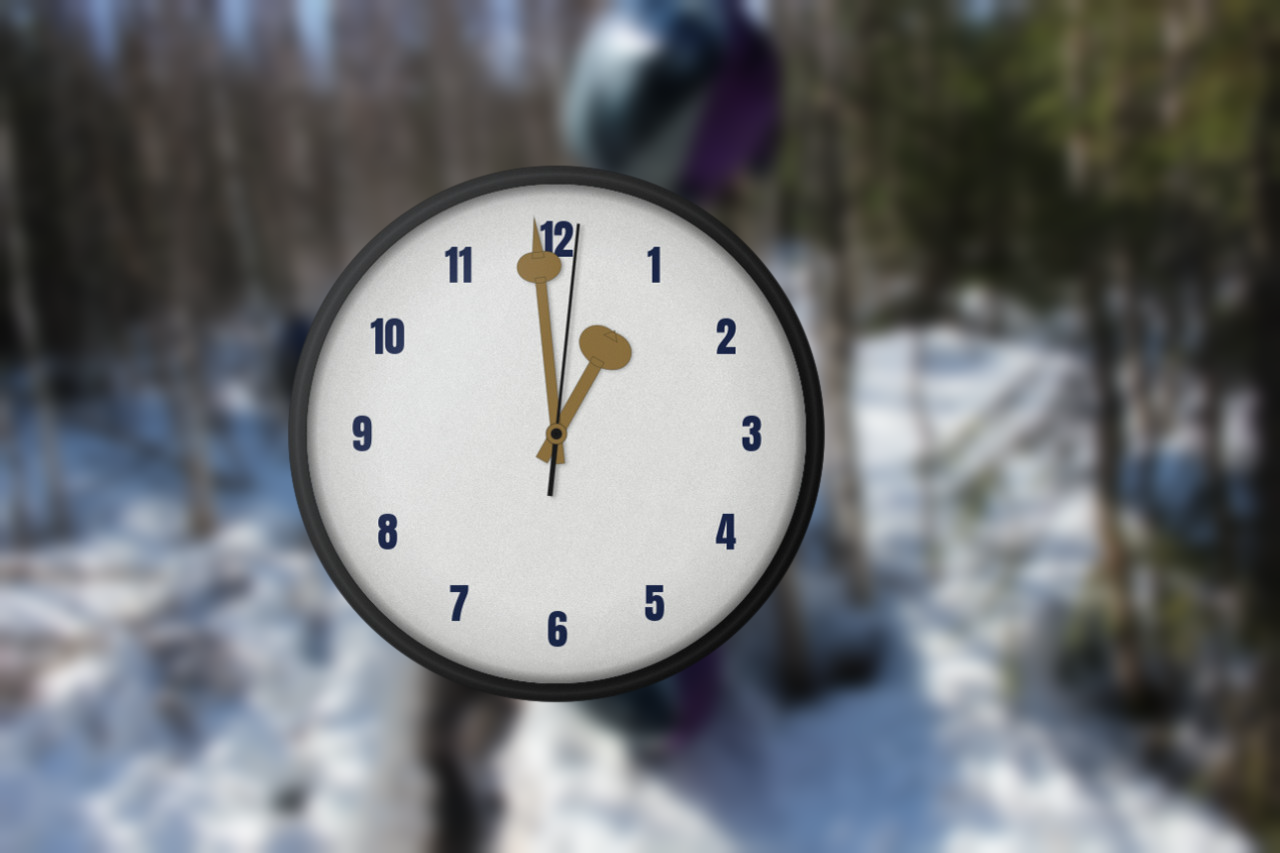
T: 12:59:01
